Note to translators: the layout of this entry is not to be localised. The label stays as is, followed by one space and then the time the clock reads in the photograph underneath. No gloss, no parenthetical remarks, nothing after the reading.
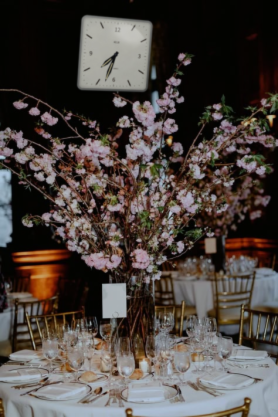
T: 7:33
